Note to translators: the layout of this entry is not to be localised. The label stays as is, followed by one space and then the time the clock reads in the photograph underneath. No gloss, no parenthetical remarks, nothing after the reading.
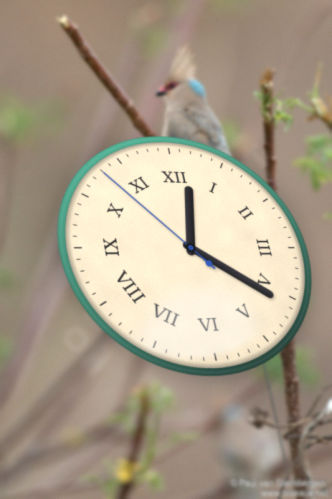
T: 12:20:53
